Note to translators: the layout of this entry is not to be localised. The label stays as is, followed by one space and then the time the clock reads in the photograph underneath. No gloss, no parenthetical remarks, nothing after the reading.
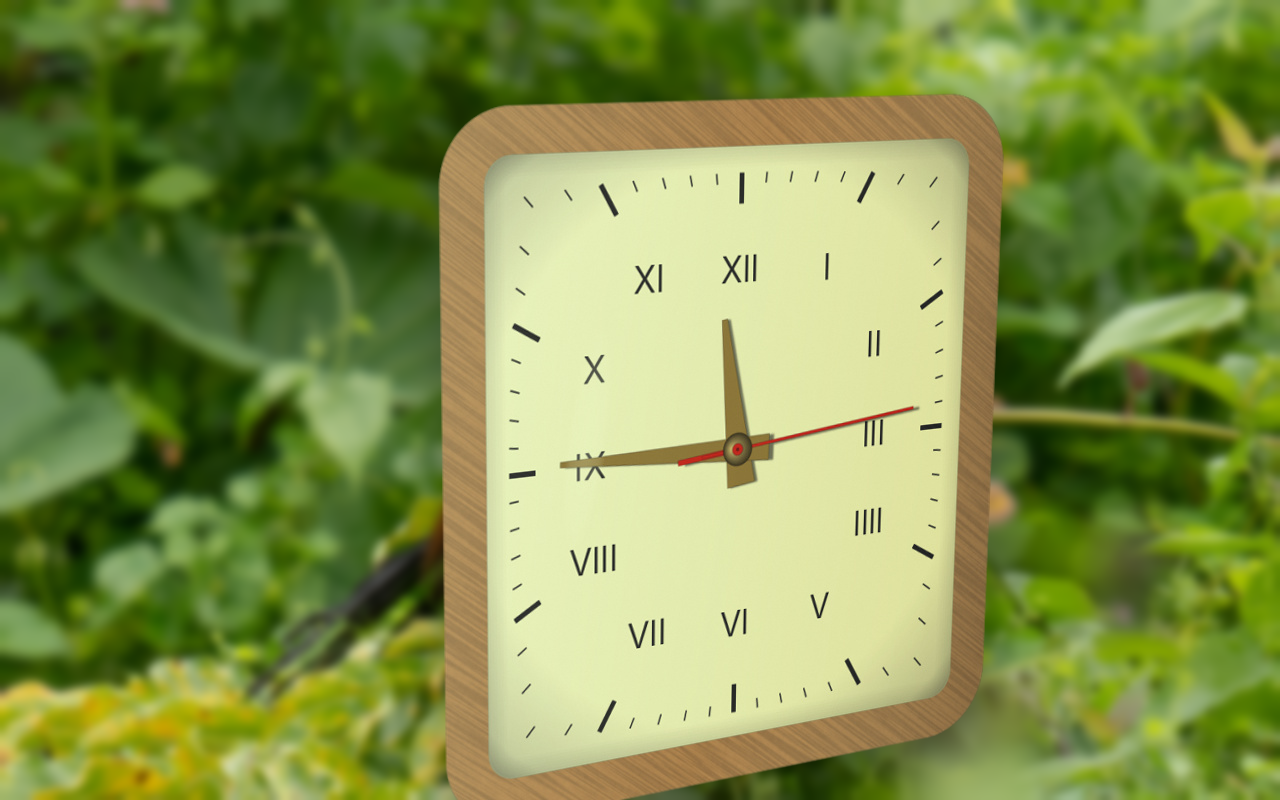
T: 11:45:14
